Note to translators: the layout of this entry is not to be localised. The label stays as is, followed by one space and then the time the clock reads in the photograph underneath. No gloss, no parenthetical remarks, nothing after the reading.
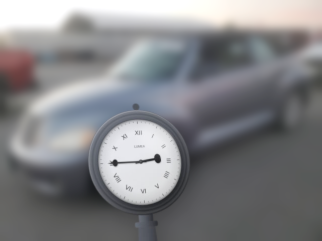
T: 2:45
